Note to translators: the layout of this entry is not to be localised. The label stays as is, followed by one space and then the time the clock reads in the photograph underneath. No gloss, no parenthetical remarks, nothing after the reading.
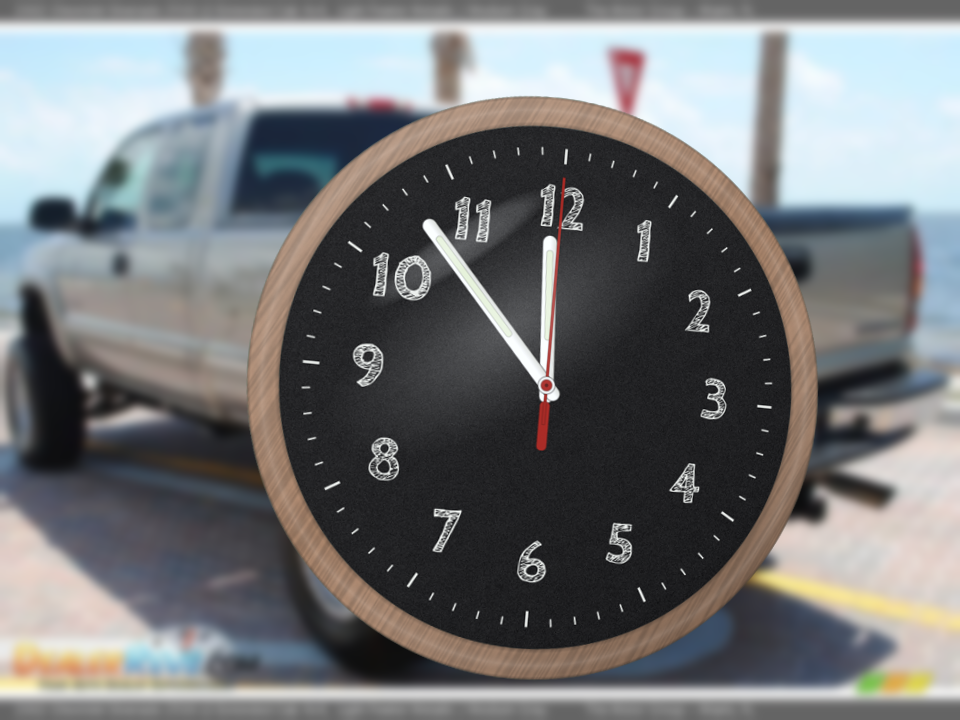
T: 11:53:00
